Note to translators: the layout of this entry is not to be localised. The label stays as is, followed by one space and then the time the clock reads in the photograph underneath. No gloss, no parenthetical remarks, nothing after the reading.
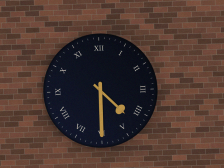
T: 4:30
